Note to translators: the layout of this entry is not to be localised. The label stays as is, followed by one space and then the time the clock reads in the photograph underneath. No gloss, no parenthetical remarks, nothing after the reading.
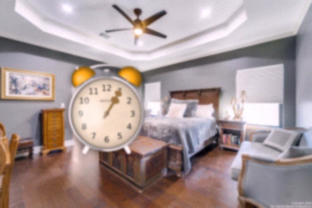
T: 1:05
